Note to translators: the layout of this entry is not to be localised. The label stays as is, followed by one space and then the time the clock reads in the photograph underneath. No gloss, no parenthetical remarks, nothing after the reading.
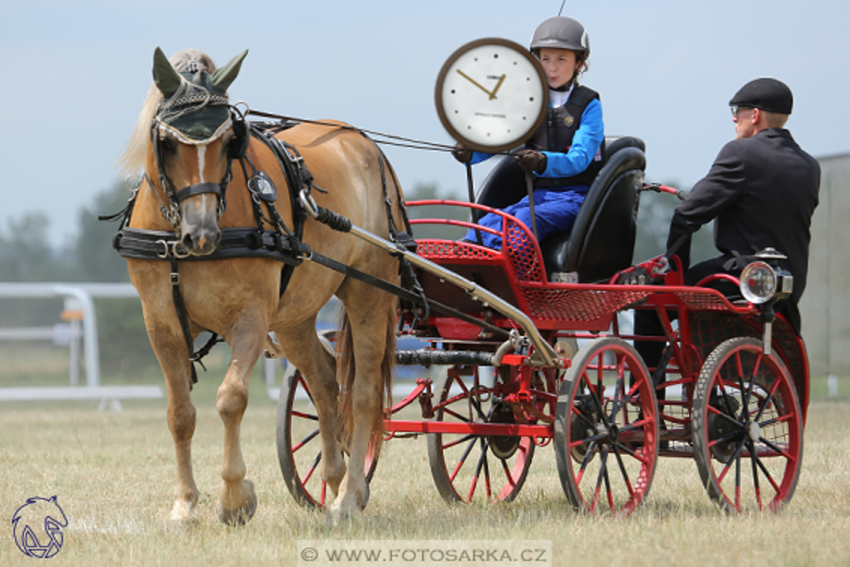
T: 12:50
